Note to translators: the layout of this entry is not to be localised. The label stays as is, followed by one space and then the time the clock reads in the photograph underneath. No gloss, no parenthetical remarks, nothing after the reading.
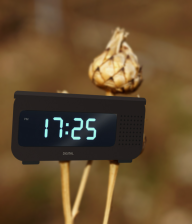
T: 17:25
